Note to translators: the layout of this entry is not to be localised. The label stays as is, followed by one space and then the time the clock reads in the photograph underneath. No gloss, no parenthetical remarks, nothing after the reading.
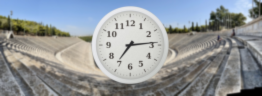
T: 7:14
